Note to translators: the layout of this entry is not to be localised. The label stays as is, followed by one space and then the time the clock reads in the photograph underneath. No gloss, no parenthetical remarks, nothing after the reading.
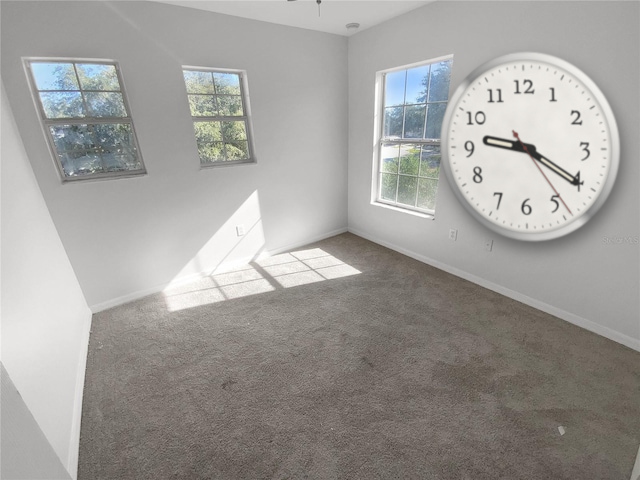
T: 9:20:24
